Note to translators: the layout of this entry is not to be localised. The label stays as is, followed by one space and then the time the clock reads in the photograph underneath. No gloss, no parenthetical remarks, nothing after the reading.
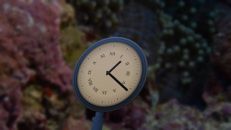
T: 1:21
